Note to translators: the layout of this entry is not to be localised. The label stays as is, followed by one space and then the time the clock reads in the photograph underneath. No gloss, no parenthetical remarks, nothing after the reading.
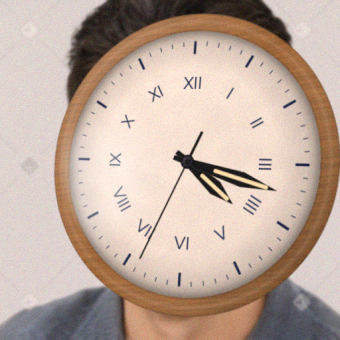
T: 4:17:34
